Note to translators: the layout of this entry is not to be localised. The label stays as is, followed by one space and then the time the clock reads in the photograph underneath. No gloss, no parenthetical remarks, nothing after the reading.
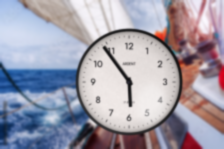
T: 5:54
